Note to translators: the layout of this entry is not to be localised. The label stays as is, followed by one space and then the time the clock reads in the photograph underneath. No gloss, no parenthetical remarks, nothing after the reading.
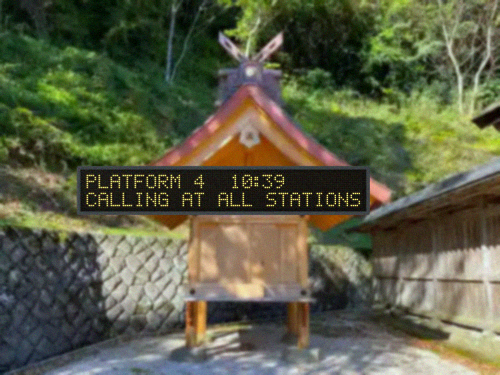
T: 10:39
